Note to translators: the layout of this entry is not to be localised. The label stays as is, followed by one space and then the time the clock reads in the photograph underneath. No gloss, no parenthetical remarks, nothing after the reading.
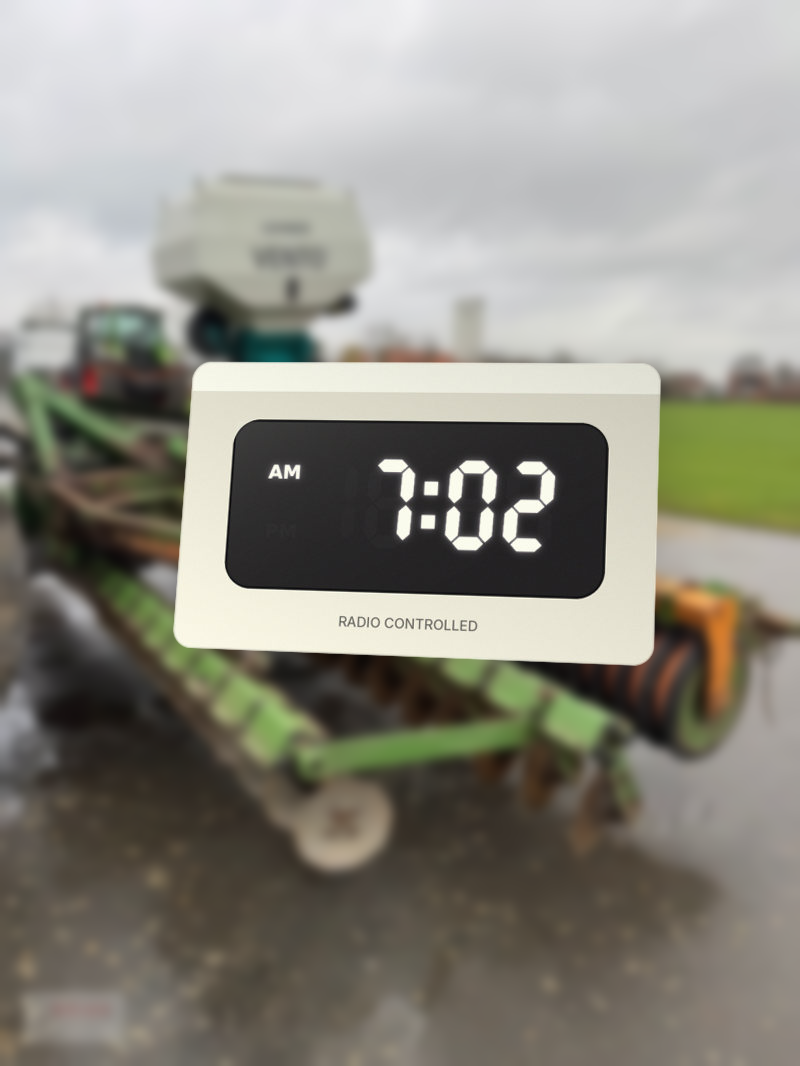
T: 7:02
